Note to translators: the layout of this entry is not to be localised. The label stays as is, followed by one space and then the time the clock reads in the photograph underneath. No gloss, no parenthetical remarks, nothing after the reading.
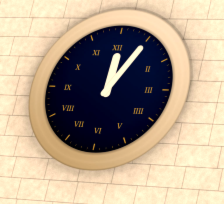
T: 12:05
